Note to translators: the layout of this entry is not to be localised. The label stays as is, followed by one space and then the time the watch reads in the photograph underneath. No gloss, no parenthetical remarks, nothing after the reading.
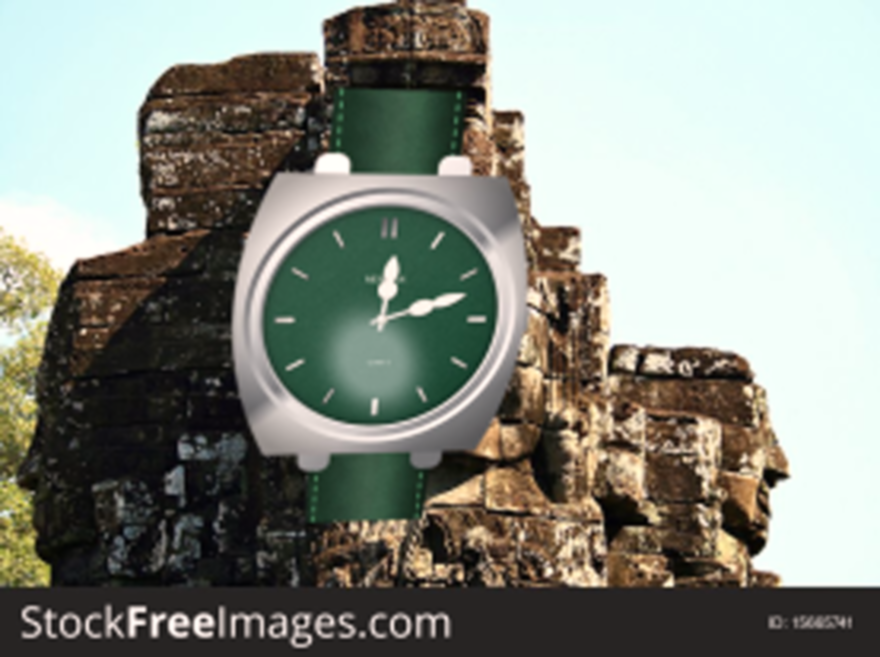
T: 12:12
